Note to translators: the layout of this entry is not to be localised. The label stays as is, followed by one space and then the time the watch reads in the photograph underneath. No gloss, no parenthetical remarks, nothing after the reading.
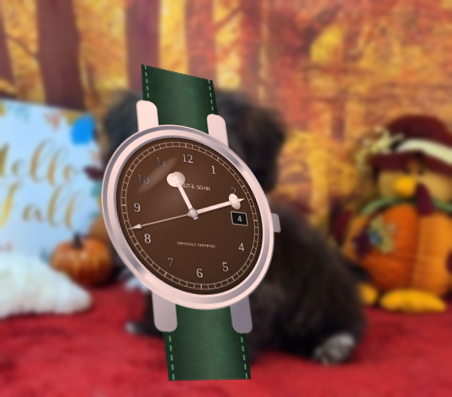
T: 11:11:42
